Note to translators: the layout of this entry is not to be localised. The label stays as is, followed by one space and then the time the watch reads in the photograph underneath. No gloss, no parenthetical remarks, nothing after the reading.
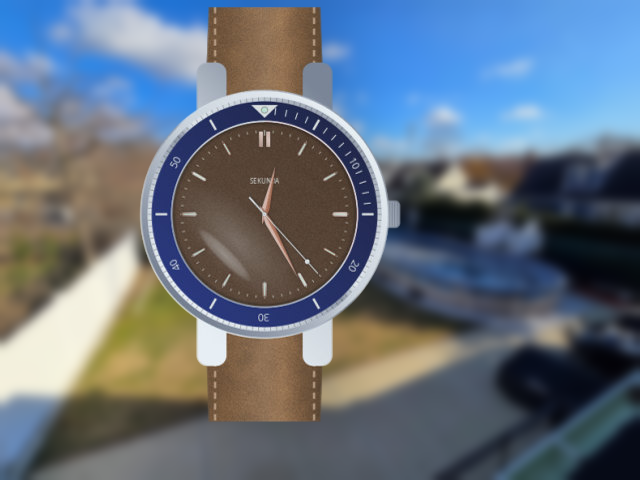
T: 12:25:23
